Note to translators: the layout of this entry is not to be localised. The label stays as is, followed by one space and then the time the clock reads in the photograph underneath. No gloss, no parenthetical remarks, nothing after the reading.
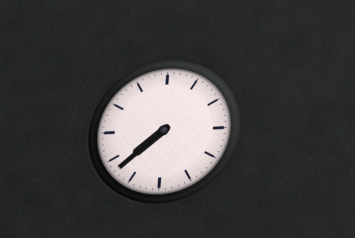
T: 7:38
